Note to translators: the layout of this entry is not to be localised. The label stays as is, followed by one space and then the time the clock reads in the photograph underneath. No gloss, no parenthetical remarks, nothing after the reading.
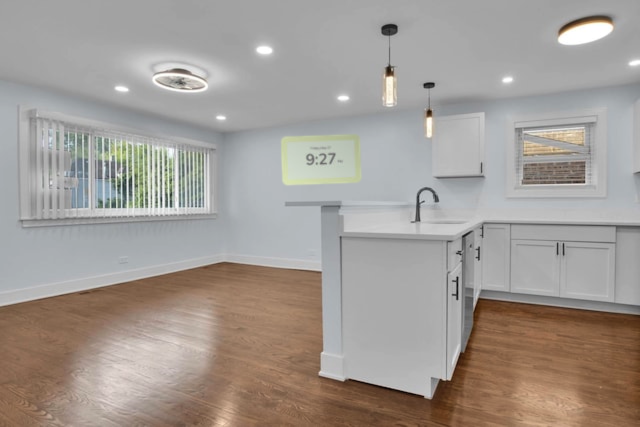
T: 9:27
